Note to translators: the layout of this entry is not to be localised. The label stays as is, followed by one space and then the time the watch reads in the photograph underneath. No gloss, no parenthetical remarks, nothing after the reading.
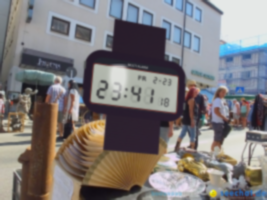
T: 23:41
